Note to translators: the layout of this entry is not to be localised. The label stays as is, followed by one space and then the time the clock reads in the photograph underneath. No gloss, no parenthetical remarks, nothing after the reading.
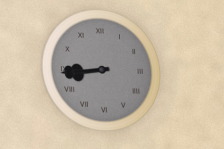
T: 8:44
